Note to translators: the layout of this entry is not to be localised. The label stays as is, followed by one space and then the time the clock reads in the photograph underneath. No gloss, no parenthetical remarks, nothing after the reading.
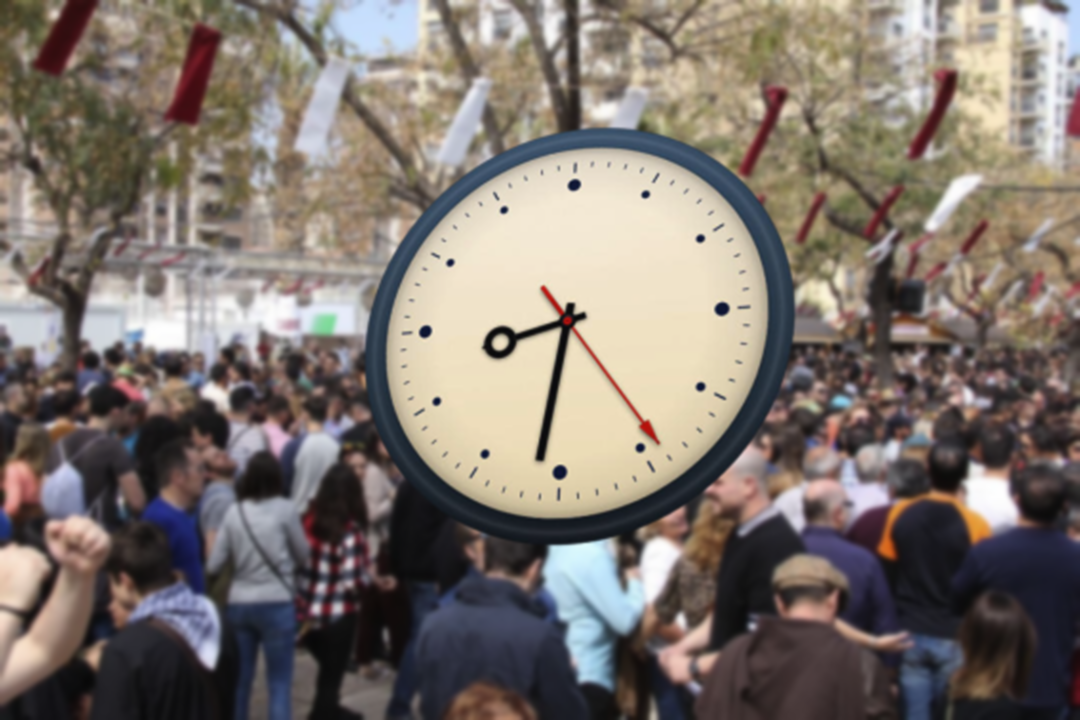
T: 8:31:24
